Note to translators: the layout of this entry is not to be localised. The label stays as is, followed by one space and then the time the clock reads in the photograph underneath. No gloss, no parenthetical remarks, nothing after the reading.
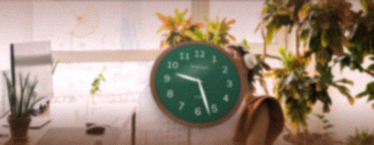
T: 9:27
